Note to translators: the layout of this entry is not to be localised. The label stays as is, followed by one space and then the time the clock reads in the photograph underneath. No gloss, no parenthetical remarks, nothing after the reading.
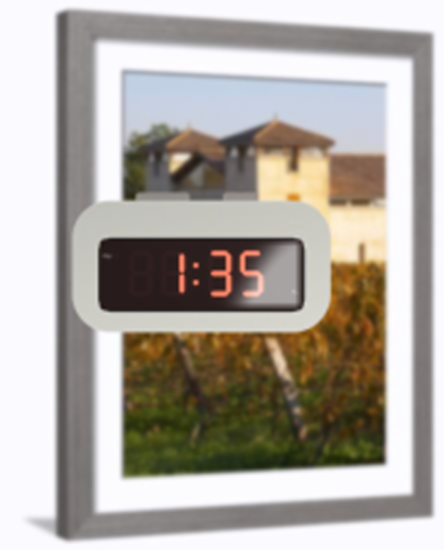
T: 1:35
